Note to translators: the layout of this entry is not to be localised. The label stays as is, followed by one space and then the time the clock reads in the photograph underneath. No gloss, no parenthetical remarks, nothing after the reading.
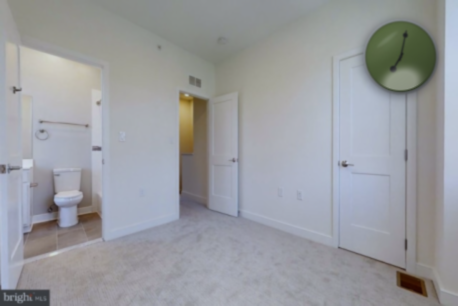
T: 7:02
